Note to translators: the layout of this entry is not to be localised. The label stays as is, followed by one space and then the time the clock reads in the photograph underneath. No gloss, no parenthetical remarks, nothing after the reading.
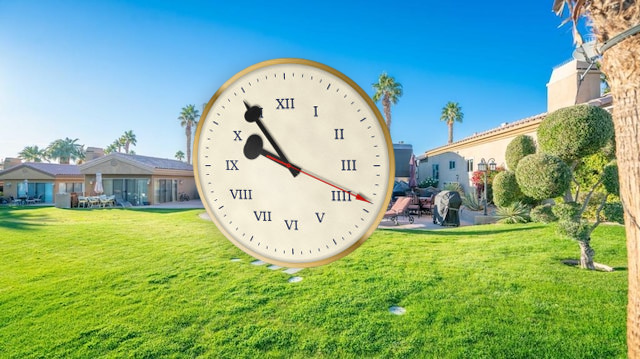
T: 9:54:19
